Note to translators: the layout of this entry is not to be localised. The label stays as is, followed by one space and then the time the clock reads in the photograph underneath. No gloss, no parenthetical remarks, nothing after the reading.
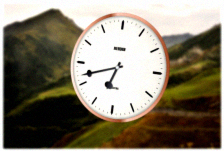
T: 6:42
